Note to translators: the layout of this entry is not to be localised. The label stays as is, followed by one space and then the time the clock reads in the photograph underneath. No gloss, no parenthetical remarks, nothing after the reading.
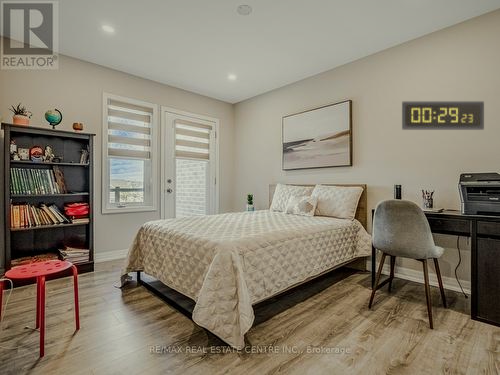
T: 0:29
